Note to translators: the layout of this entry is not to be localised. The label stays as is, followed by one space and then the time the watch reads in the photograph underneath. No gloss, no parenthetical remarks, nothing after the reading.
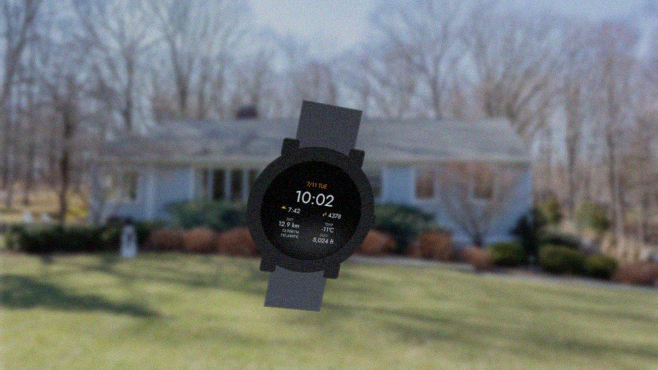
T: 10:02
